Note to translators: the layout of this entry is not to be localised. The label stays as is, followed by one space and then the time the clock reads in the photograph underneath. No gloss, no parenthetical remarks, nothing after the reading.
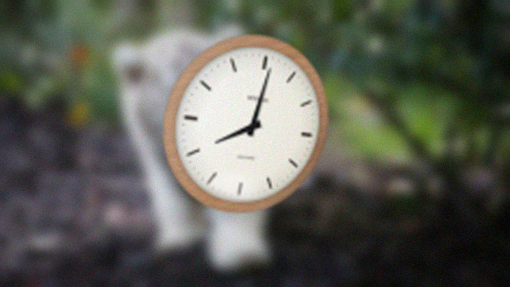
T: 8:01
